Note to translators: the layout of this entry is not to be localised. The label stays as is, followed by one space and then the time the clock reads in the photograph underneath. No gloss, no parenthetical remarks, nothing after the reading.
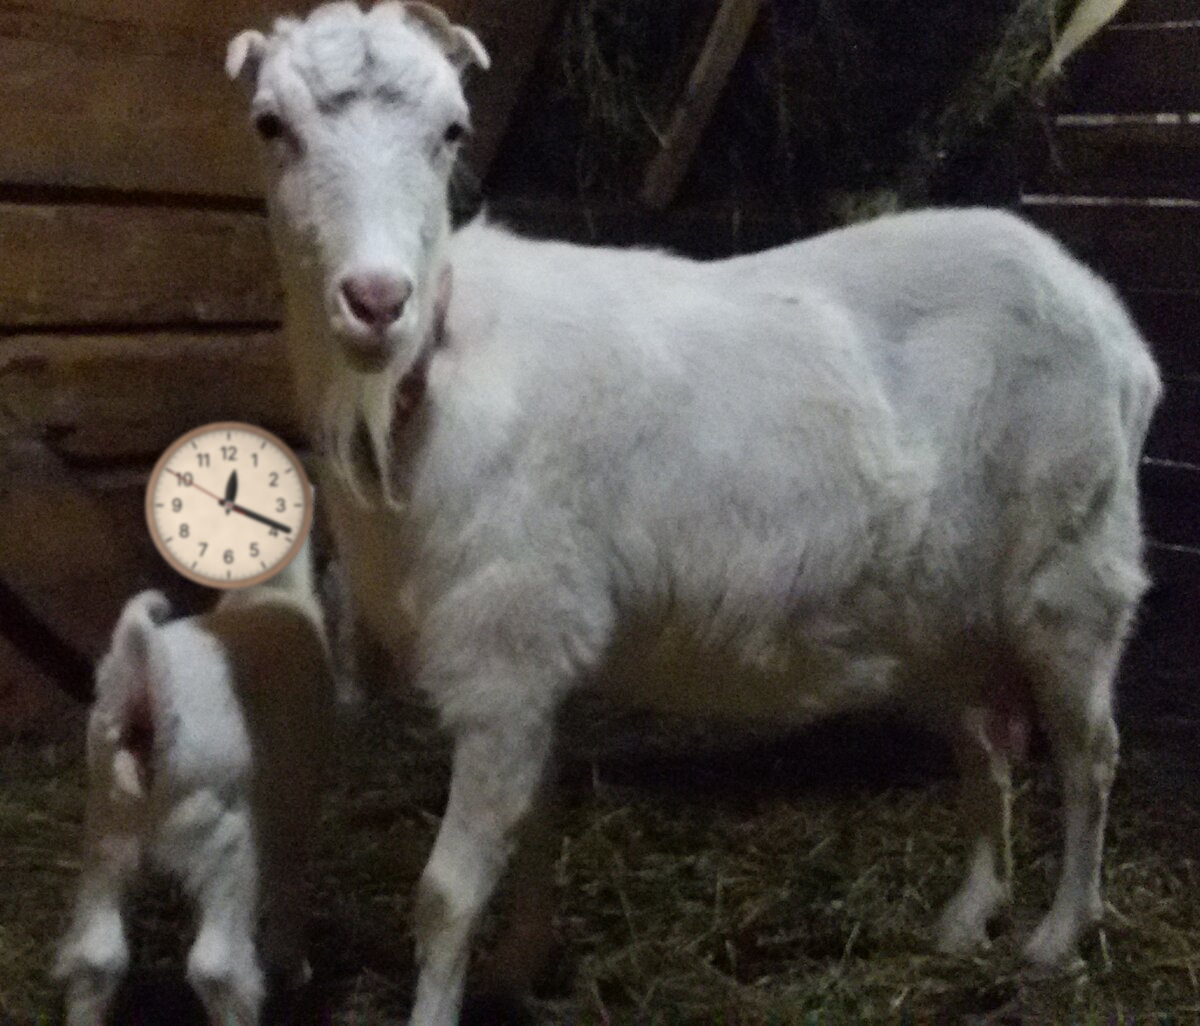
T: 12:18:50
